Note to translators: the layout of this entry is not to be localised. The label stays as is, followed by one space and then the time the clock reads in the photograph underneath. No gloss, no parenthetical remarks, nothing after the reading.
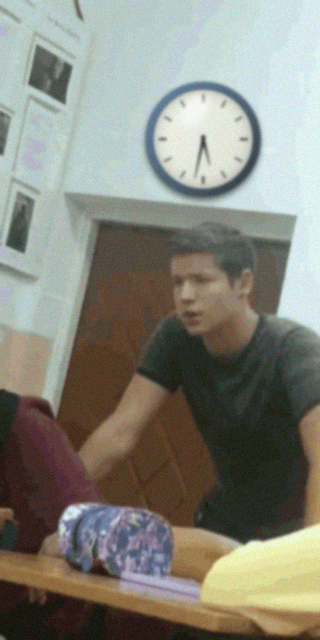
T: 5:32
